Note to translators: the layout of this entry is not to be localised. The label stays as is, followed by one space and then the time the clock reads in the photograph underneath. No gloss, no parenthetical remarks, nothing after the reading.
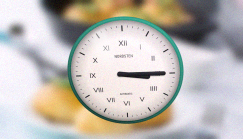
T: 3:15
